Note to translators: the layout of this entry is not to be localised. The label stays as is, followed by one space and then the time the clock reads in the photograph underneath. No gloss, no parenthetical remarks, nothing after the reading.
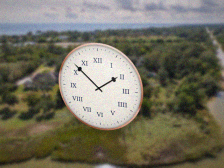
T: 1:52
